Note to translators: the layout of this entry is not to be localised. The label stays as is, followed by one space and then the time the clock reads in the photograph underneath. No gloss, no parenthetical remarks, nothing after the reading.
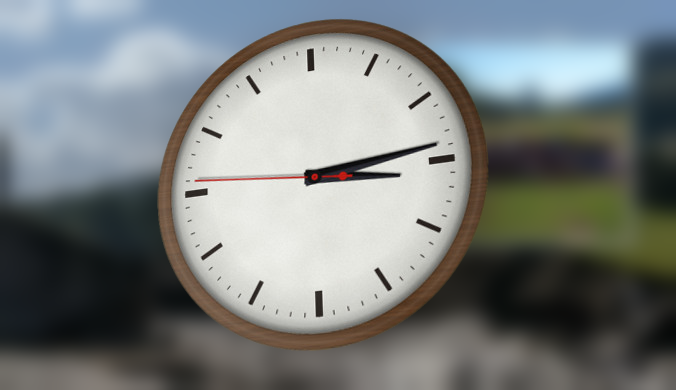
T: 3:13:46
